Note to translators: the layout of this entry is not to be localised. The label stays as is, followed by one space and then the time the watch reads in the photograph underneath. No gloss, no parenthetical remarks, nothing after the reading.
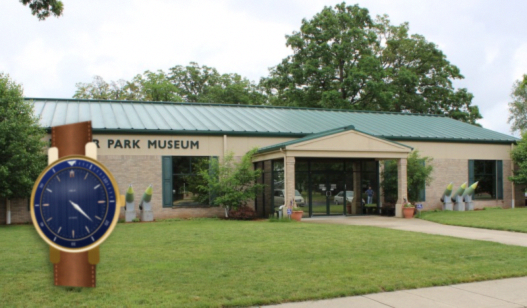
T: 4:22
